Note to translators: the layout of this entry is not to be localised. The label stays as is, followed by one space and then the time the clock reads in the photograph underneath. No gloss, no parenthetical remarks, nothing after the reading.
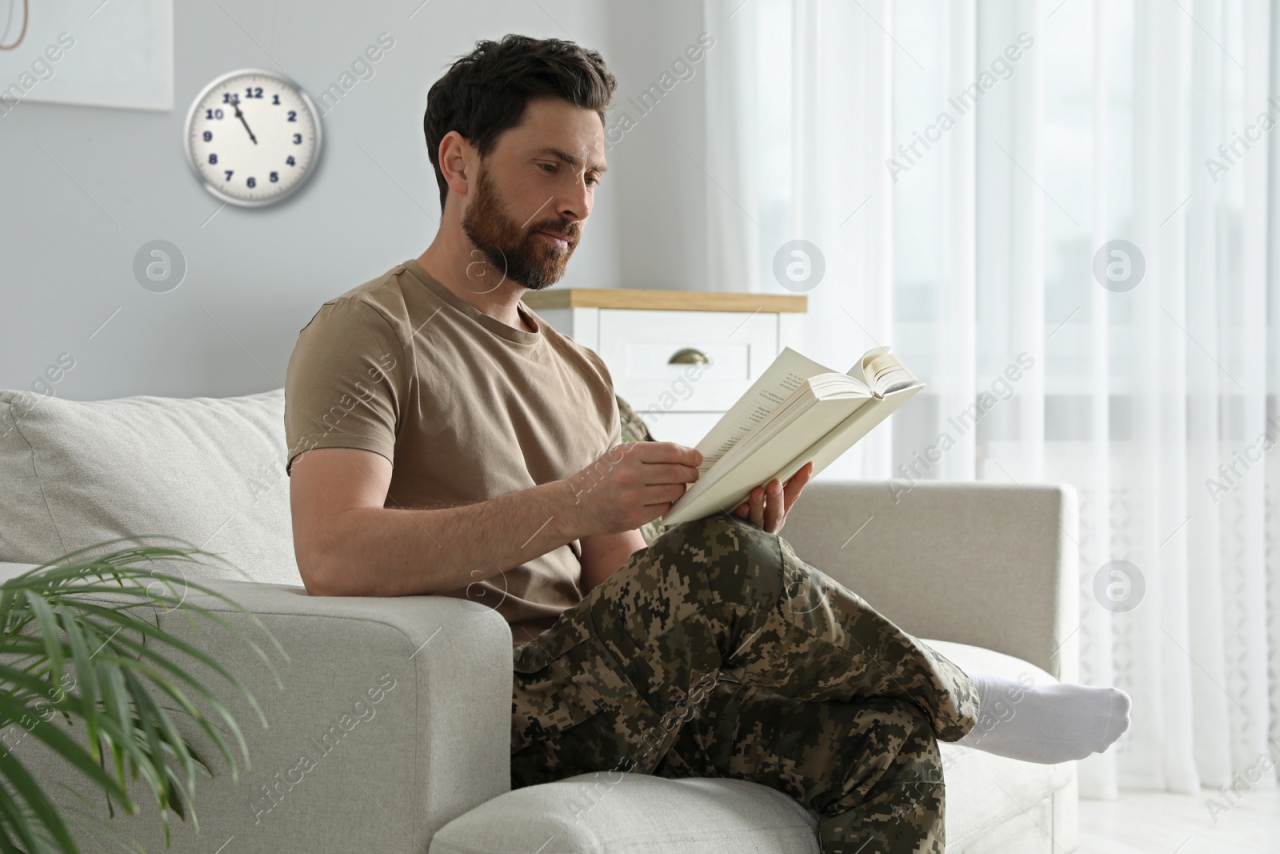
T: 10:55
